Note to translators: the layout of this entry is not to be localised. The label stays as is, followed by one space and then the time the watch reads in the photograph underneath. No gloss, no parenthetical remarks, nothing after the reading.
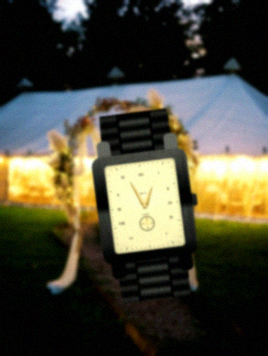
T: 12:56
